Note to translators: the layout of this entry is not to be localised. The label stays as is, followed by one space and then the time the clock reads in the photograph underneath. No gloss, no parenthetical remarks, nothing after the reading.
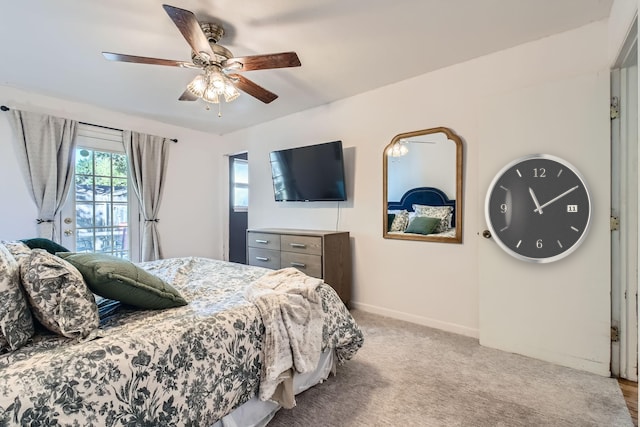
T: 11:10
